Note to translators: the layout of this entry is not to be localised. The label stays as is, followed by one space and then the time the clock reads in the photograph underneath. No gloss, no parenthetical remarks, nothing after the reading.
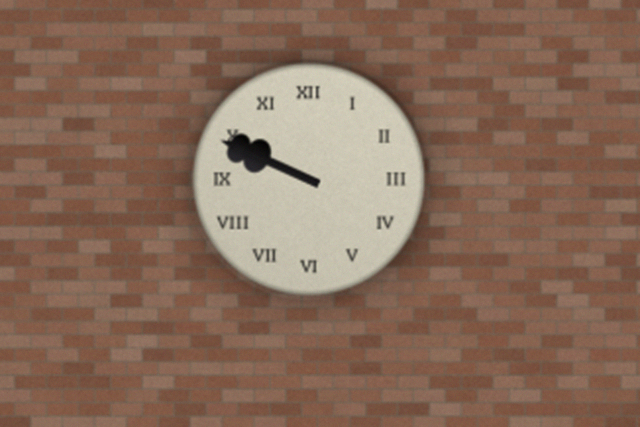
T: 9:49
